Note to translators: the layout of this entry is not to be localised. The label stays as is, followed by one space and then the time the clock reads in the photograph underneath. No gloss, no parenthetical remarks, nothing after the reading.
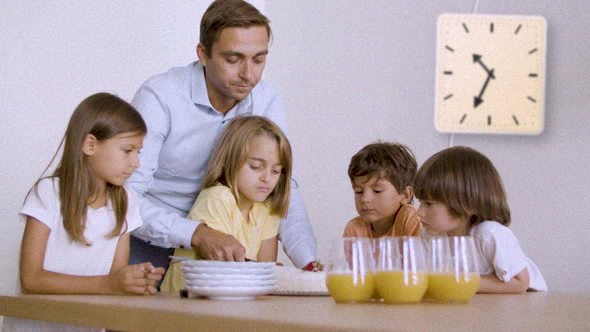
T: 10:34
